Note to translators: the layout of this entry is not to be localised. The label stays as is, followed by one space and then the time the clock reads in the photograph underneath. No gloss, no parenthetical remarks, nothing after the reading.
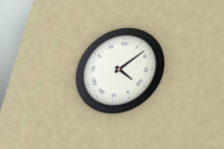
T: 4:08
